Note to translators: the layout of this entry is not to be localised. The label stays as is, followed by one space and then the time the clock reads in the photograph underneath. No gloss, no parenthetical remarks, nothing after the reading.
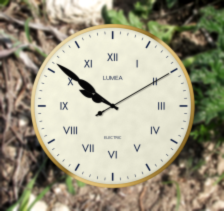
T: 9:51:10
